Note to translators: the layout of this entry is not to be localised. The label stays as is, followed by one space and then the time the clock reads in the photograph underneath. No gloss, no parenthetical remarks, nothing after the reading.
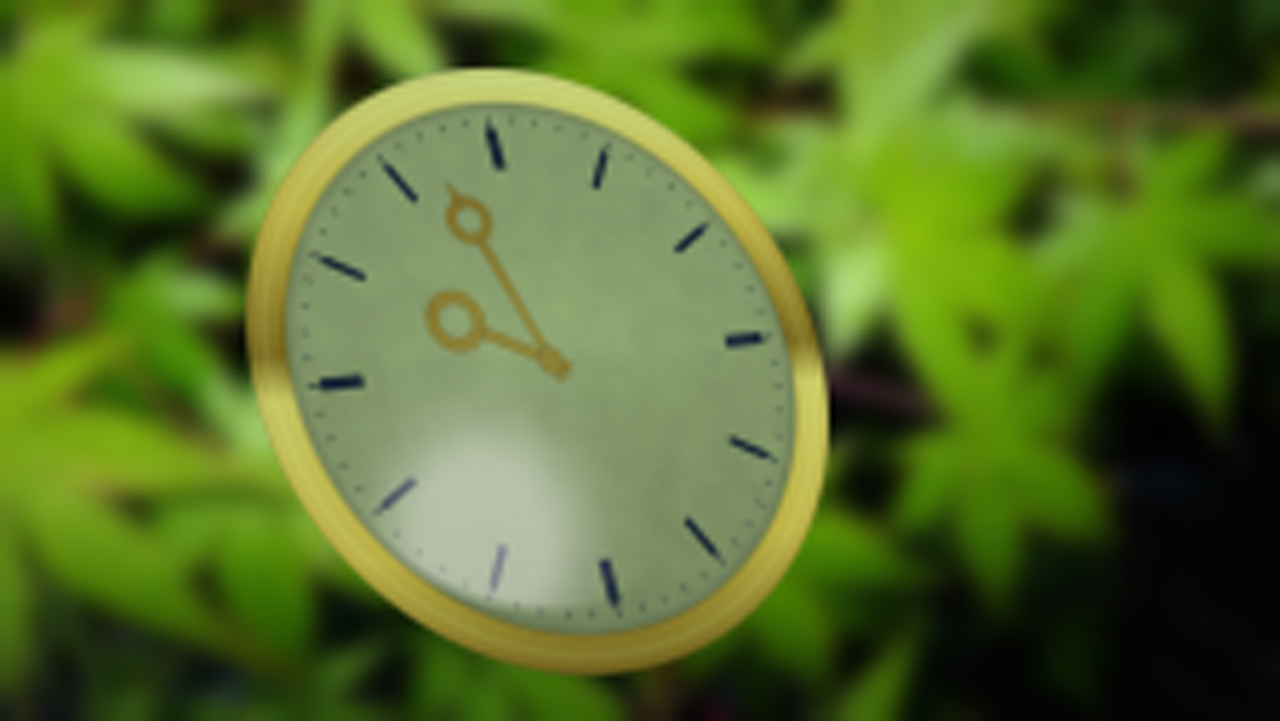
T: 9:57
